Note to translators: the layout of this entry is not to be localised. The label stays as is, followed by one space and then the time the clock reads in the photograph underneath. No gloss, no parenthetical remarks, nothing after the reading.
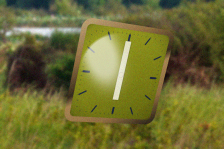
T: 6:00
